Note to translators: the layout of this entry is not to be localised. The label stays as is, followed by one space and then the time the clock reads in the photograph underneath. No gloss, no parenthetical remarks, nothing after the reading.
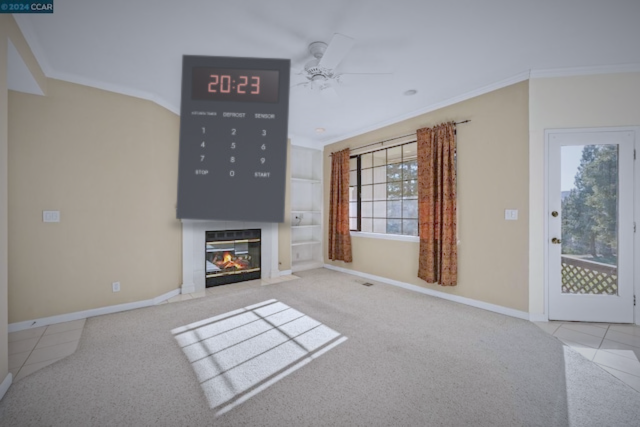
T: 20:23
